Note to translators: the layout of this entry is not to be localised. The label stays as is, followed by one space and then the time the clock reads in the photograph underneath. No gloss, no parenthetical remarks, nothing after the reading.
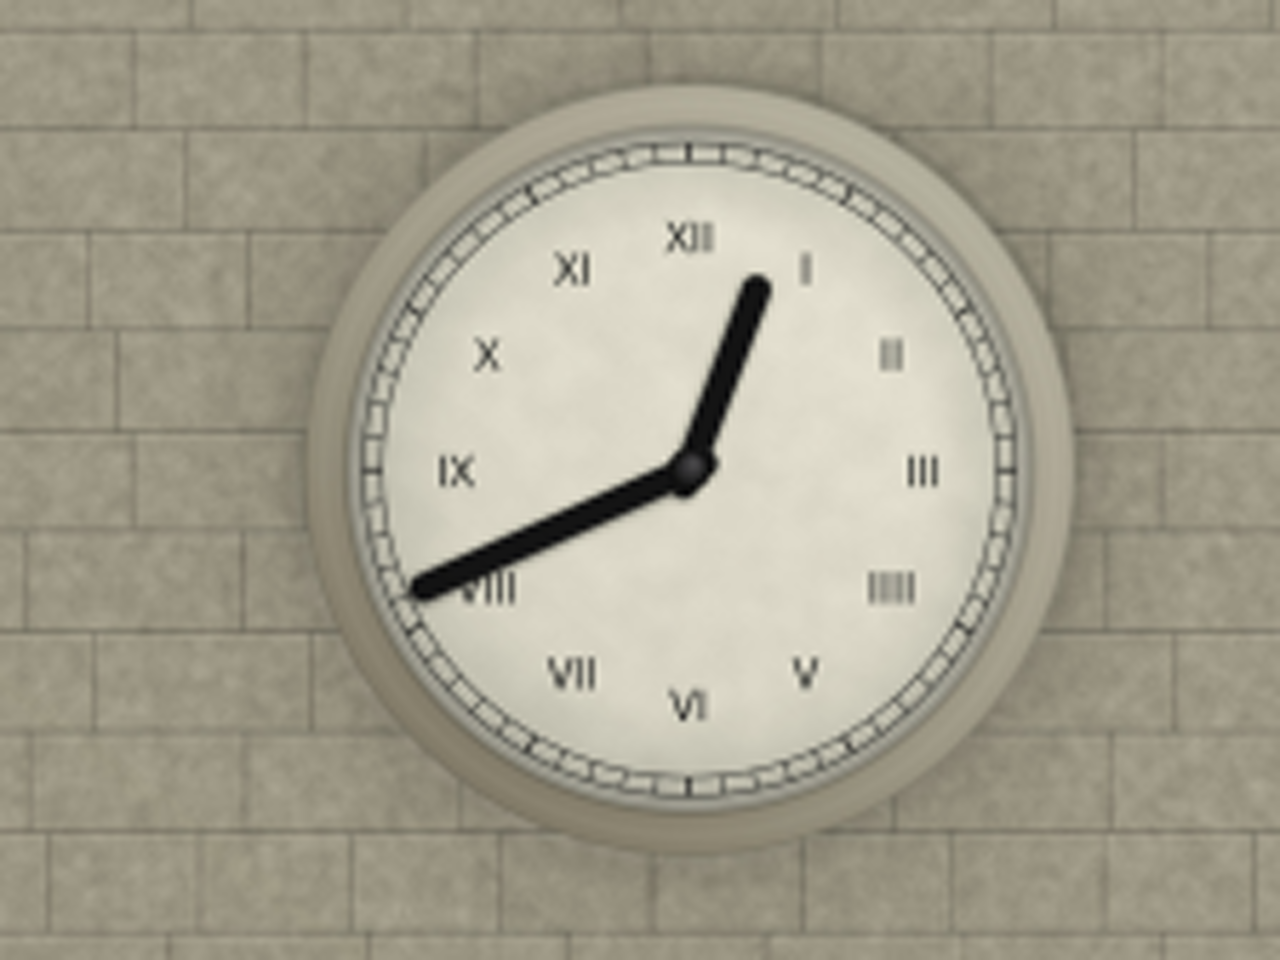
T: 12:41
